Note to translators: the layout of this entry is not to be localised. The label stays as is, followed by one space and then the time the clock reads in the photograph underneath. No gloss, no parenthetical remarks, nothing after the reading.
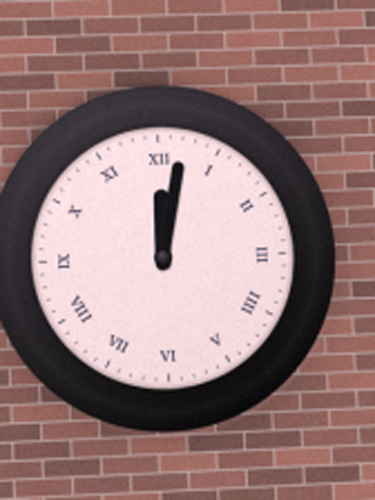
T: 12:02
